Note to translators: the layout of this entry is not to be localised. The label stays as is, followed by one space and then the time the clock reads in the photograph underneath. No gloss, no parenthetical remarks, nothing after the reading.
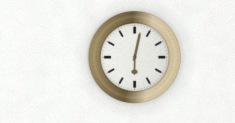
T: 6:02
